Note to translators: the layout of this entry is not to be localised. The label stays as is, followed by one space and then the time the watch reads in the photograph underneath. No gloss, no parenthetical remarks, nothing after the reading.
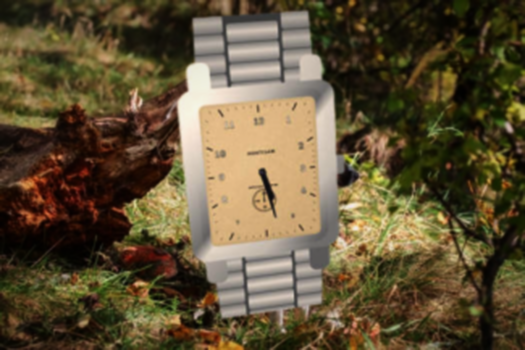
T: 5:28
